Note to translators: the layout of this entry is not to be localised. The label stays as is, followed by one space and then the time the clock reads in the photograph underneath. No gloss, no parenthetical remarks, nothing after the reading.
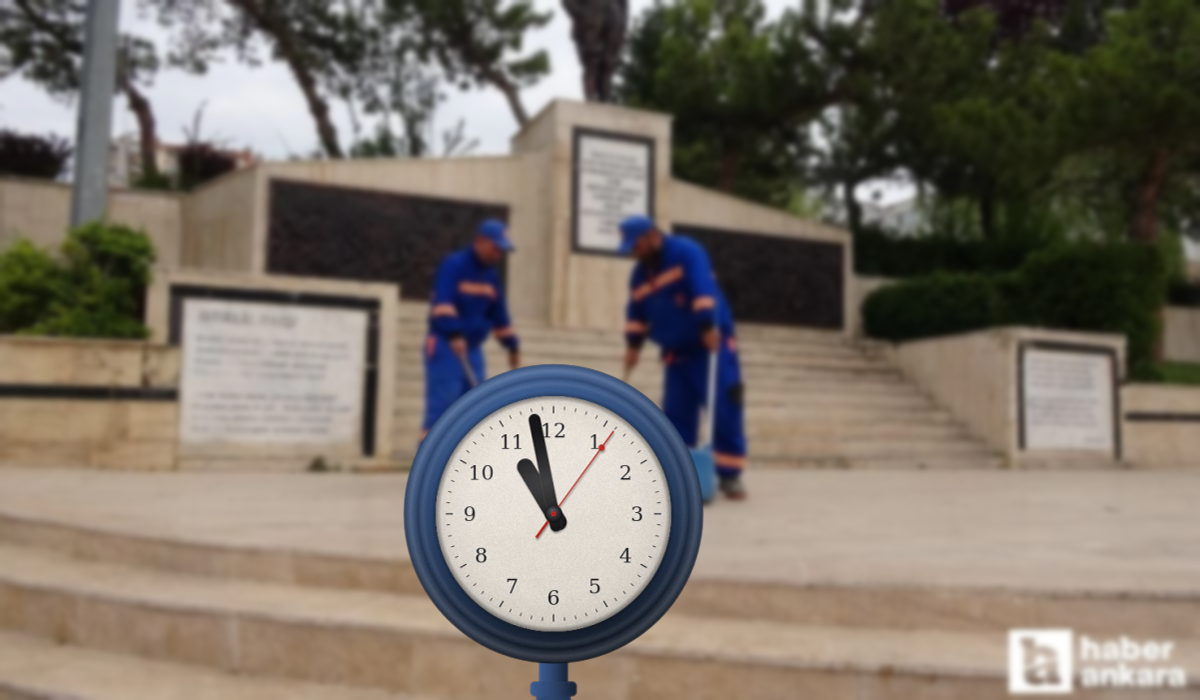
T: 10:58:06
